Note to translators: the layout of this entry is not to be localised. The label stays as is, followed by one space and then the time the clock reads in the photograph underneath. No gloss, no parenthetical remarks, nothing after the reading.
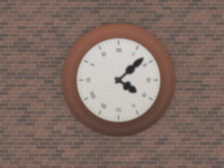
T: 4:08
